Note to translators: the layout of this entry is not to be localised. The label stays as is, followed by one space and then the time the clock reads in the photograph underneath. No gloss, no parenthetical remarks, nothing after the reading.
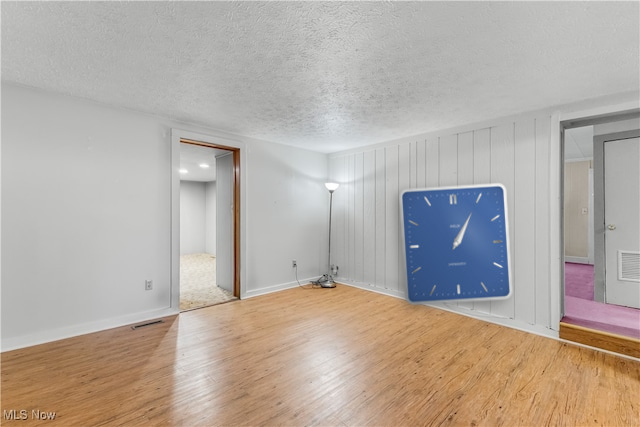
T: 1:05
